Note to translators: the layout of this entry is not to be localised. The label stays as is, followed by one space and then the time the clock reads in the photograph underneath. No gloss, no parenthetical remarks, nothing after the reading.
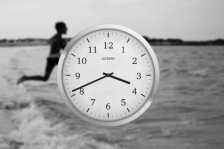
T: 3:41
